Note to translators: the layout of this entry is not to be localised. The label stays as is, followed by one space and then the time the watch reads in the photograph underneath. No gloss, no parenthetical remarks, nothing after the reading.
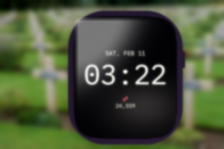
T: 3:22
